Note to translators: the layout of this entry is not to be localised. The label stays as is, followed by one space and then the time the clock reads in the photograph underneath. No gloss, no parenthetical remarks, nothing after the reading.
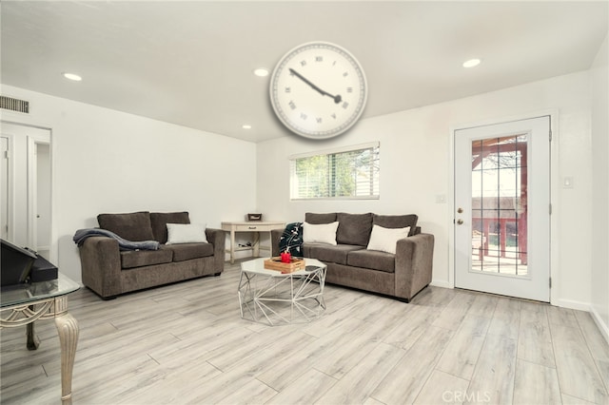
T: 3:51
